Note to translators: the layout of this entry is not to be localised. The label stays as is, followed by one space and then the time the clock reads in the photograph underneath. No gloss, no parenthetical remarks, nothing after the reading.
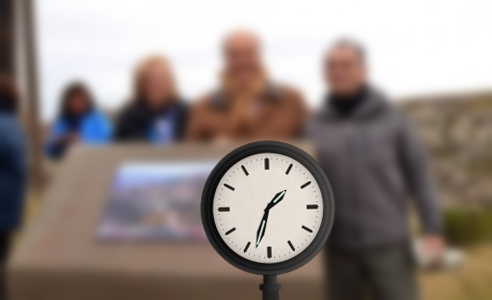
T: 1:33
